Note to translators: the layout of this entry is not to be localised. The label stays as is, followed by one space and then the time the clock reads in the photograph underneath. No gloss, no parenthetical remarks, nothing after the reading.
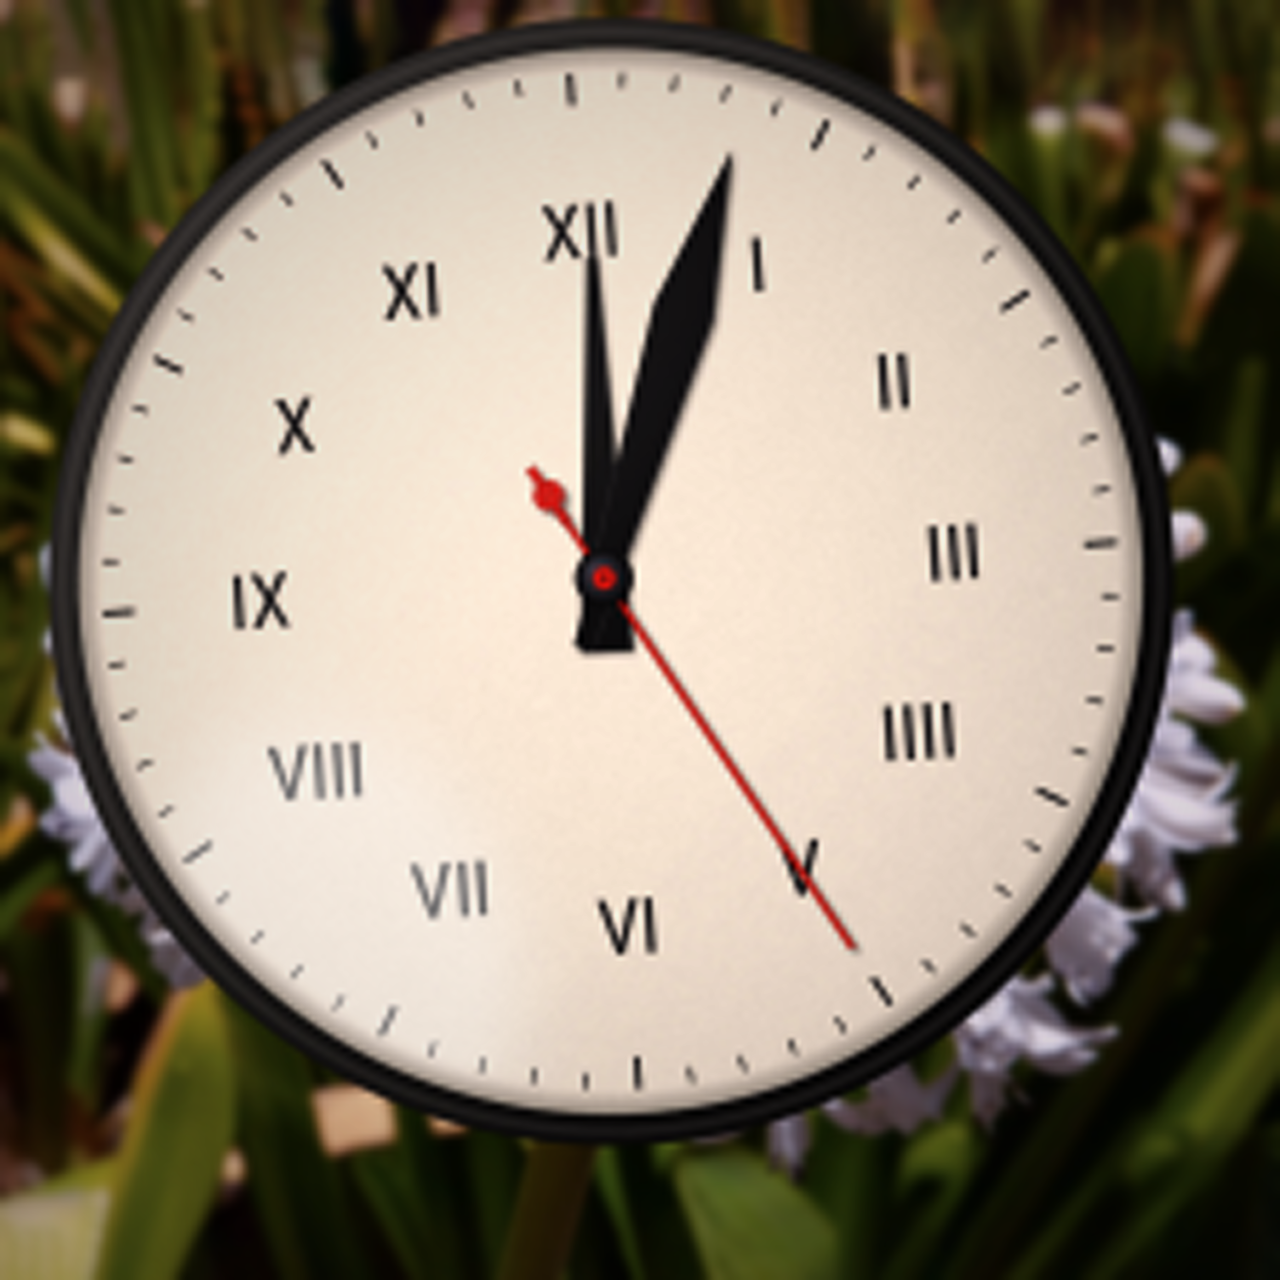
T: 12:03:25
